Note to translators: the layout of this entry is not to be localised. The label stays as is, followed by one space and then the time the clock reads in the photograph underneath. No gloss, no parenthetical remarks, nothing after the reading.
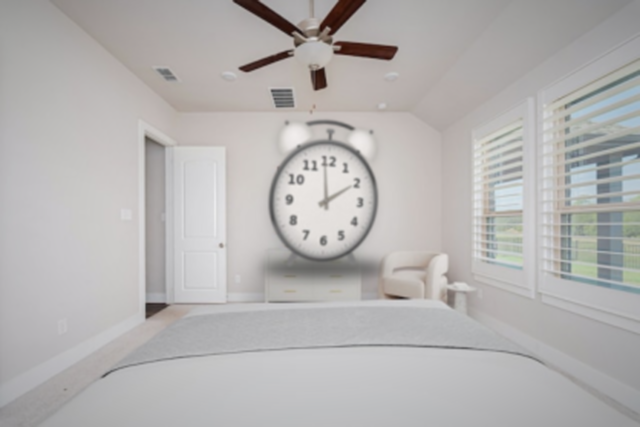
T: 1:59
